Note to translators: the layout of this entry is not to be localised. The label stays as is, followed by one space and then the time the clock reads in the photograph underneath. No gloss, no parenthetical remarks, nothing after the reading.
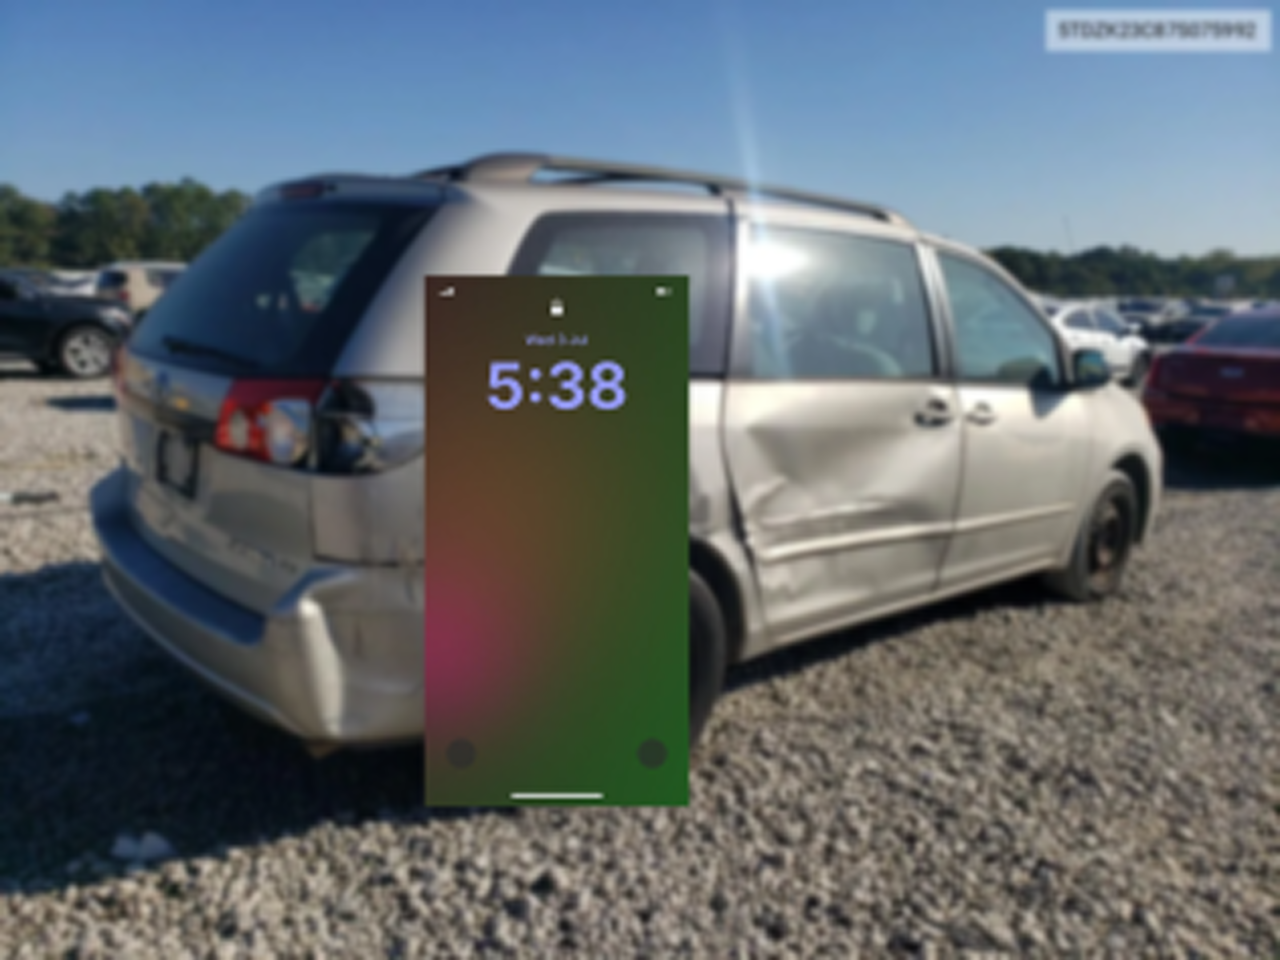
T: 5:38
